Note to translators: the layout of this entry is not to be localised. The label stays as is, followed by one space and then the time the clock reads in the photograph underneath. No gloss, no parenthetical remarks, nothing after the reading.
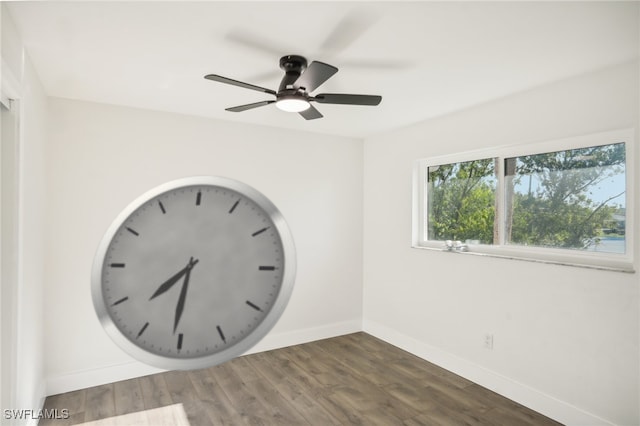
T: 7:31
